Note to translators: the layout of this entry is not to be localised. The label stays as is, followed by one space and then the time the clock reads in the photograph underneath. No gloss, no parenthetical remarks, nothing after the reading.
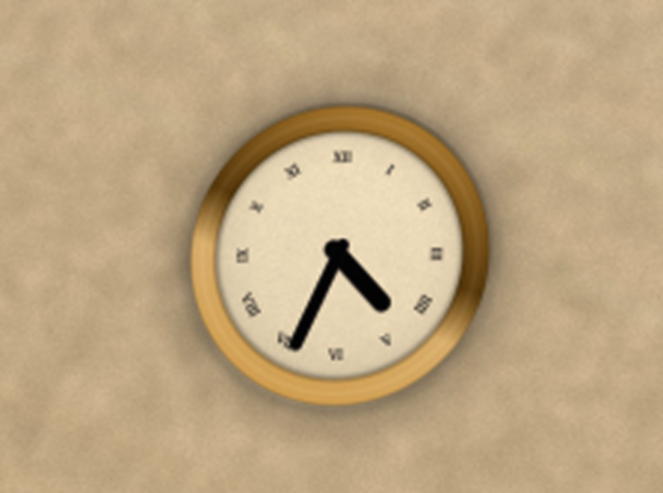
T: 4:34
